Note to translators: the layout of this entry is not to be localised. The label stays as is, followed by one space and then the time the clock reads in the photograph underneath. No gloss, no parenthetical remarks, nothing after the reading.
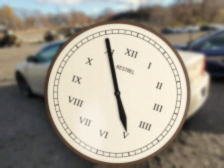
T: 4:55
